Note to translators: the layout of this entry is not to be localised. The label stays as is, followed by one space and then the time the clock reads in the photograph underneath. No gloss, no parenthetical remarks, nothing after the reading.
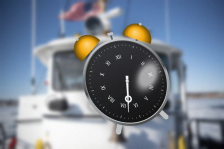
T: 6:33
